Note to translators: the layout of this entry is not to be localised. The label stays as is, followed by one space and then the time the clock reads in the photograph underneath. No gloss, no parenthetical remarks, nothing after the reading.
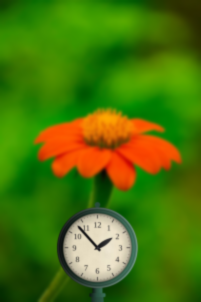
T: 1:53
